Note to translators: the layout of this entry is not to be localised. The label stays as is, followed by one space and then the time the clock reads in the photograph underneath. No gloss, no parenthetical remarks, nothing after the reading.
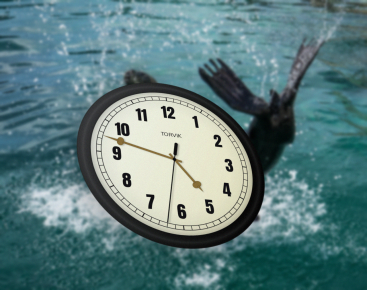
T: 4:47:32
